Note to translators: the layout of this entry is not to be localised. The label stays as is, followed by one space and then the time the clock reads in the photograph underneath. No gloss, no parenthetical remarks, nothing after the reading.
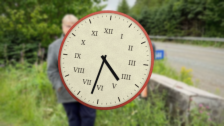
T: 4:32
